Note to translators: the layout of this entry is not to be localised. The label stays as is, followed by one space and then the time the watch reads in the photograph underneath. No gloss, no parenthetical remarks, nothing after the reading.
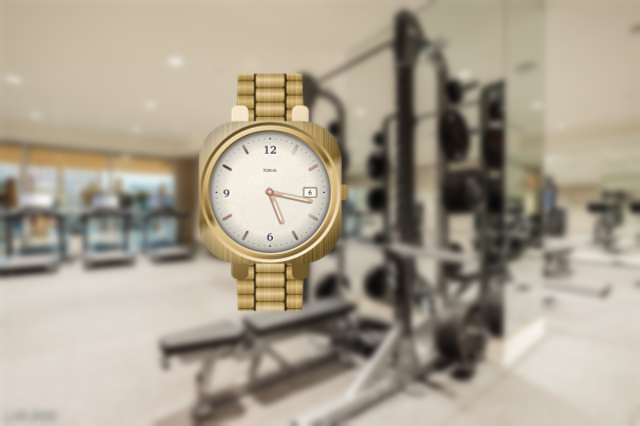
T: 5:17
